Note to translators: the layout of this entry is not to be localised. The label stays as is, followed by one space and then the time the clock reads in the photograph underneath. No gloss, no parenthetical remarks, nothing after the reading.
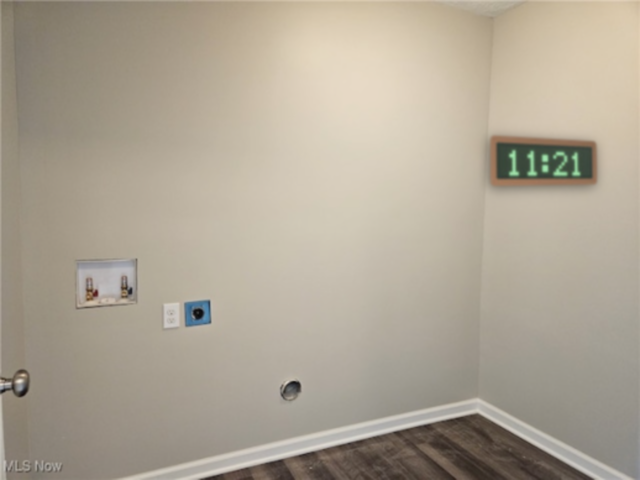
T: 11:21
